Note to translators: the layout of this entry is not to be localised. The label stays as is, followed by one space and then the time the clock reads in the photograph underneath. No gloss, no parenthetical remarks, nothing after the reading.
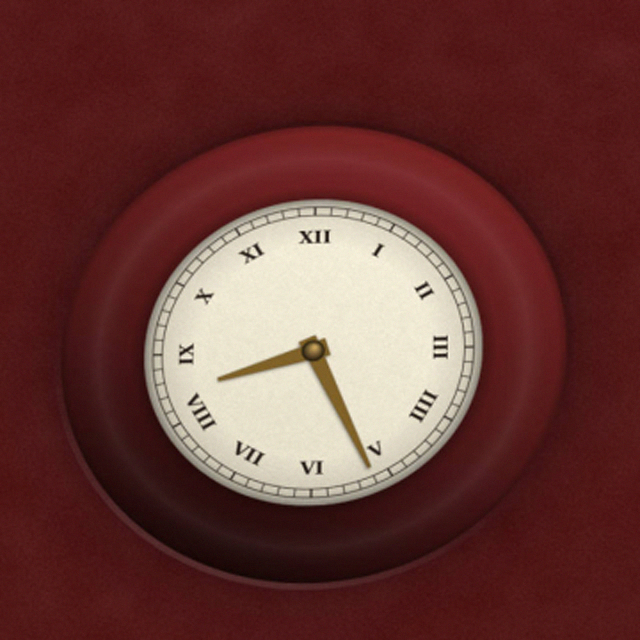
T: 8:26
